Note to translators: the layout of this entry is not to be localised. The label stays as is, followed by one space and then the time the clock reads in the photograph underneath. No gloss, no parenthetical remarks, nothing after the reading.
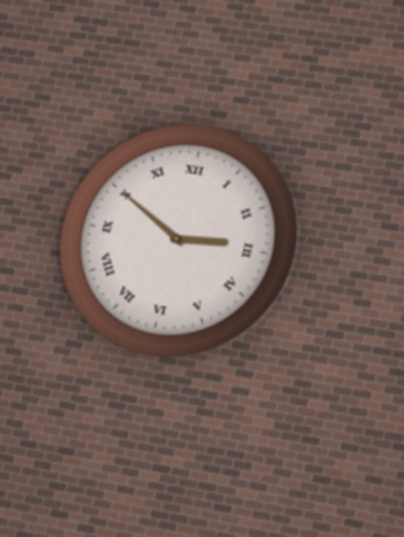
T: 2:50
